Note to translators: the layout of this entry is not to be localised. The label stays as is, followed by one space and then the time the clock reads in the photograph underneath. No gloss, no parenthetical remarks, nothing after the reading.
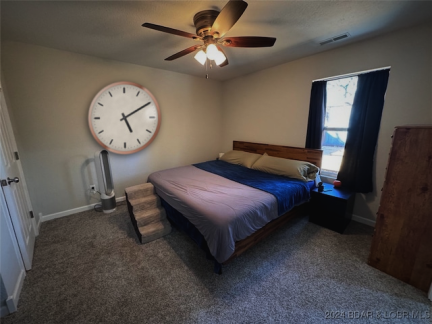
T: 5:10
